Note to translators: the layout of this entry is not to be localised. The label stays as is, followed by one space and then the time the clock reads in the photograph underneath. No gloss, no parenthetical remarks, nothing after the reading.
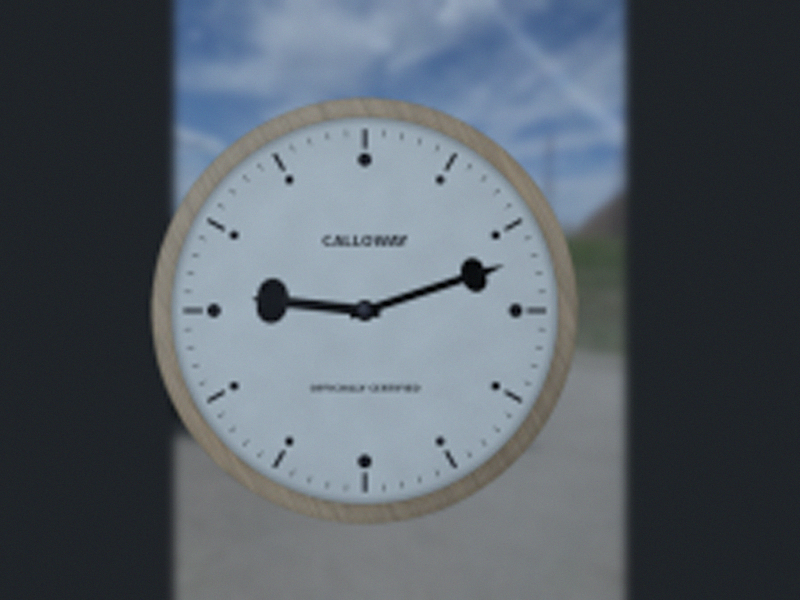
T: 9:12
